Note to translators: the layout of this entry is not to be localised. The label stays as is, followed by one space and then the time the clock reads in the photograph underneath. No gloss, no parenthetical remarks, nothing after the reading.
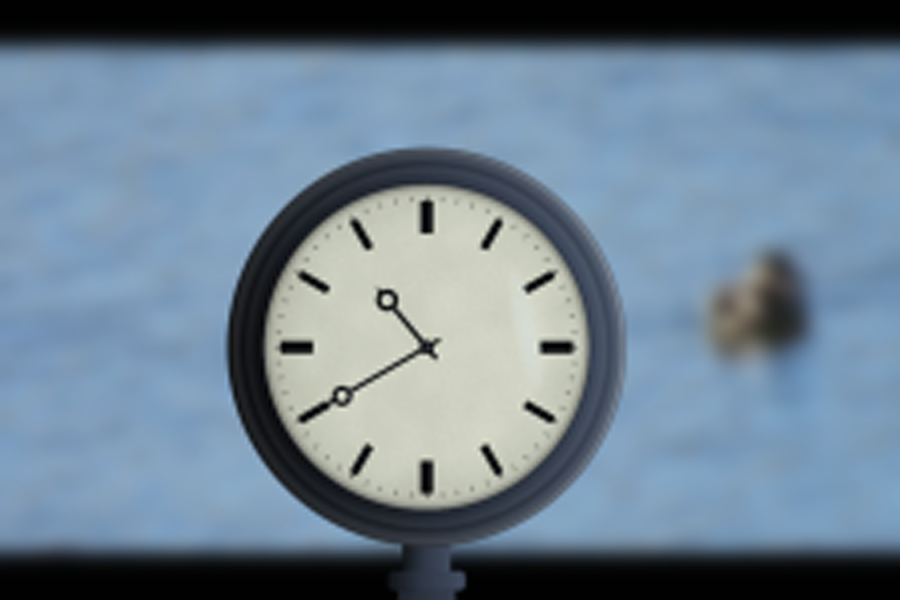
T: 10:40
